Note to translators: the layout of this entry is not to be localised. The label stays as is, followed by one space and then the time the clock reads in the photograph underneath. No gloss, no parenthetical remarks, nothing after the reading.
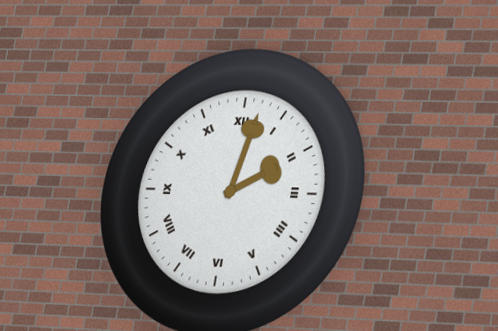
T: 2:02
